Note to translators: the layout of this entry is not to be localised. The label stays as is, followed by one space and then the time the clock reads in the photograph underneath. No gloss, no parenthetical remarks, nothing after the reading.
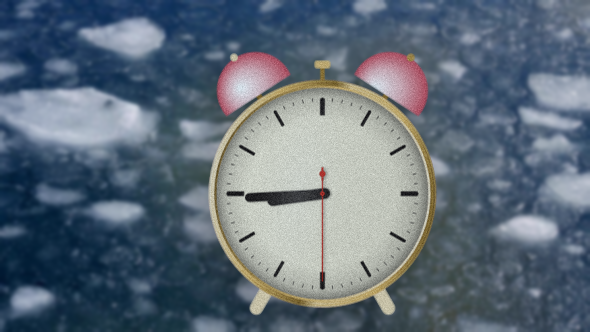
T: 8:44:30
